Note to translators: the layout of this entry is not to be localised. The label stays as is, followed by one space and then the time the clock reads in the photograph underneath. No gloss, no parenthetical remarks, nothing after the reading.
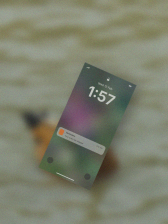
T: 1:57
